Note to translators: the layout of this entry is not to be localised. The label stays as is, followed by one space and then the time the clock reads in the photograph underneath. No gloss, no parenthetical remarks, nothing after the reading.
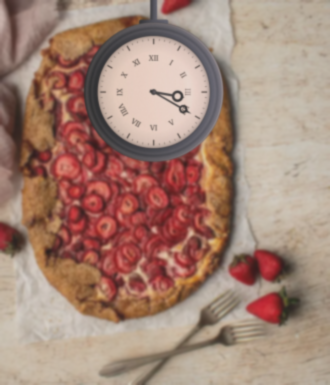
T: 3:20
